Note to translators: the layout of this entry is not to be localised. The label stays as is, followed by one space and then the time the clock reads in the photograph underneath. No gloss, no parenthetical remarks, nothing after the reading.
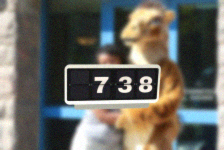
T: 7:38
